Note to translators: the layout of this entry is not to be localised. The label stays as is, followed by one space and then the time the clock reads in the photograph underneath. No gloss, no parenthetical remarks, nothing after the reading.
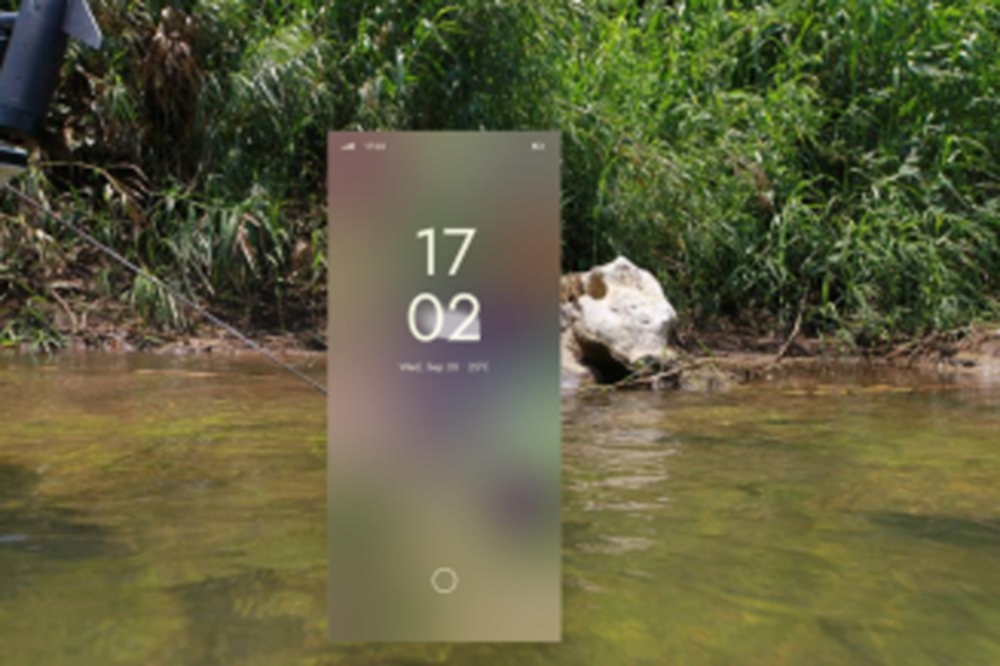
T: 17:02
